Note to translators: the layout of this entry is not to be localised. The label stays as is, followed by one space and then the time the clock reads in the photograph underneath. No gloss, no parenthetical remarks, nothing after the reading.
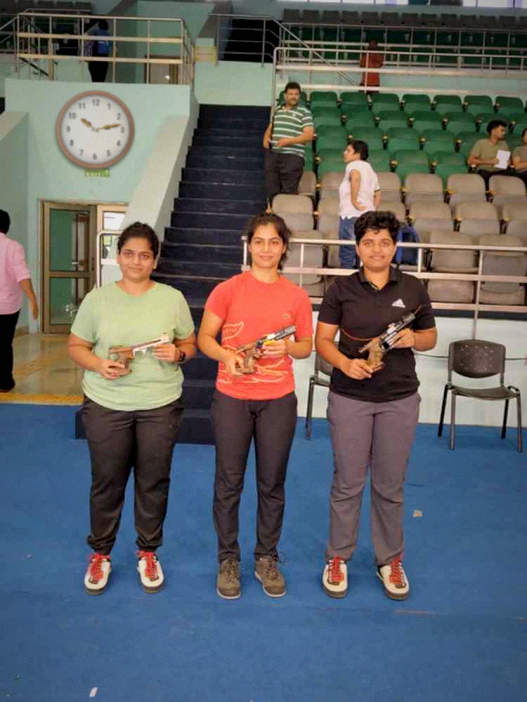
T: 10:13
